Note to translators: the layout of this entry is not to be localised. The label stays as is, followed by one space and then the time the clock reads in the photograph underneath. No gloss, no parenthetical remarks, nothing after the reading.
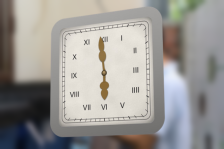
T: 5:59
